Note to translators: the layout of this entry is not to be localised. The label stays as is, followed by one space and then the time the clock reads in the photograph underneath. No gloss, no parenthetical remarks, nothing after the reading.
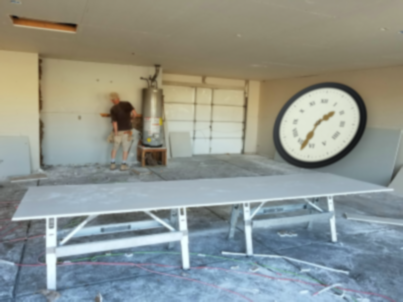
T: 1:33
